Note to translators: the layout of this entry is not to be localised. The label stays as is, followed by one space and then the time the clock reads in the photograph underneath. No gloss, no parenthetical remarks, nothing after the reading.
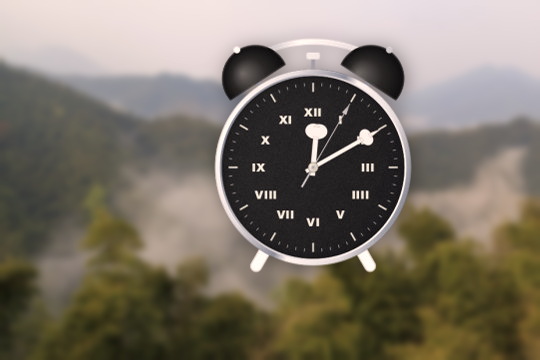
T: 12:10:05
